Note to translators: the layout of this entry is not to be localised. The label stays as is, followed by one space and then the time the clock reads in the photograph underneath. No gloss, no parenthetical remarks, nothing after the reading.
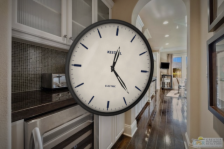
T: 12:23
